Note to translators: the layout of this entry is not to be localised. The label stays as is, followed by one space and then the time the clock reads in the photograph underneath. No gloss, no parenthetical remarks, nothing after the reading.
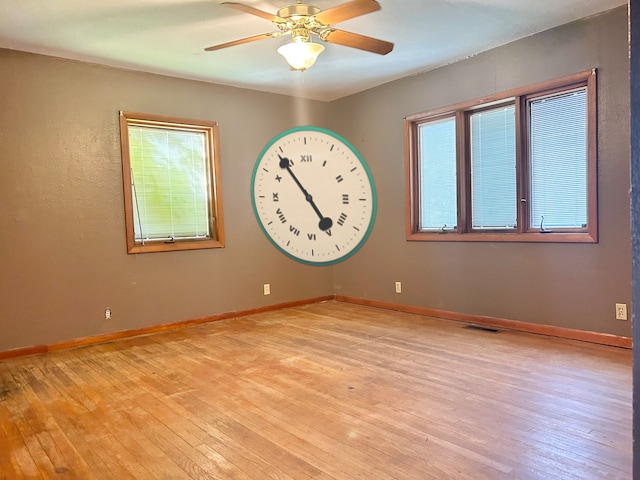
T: 4:54
